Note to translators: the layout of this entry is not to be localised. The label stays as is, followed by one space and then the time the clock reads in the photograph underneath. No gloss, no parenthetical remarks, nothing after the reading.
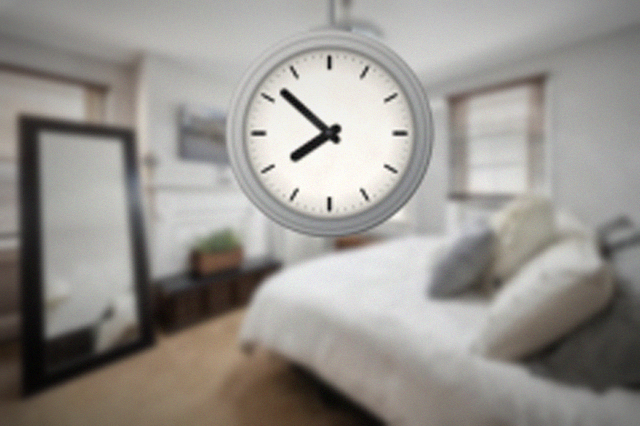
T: 7:52
